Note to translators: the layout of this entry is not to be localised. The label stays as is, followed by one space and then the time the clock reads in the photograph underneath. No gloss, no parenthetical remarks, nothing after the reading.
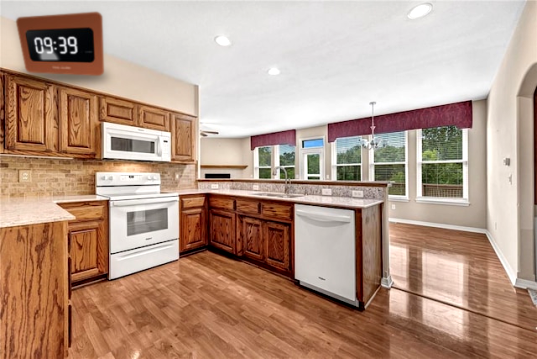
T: 9:39
